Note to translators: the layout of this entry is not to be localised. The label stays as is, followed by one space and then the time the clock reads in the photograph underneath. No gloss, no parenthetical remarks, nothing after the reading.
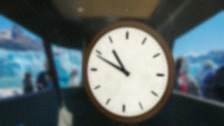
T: 10:49
